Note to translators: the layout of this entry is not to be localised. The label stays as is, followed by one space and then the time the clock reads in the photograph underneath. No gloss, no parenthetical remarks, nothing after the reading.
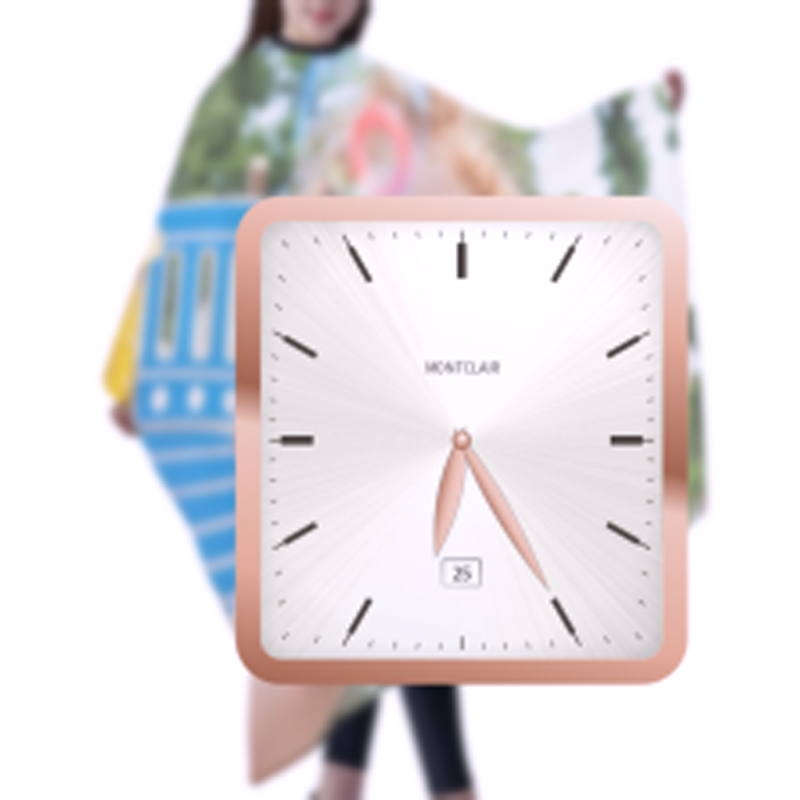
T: 6:25
